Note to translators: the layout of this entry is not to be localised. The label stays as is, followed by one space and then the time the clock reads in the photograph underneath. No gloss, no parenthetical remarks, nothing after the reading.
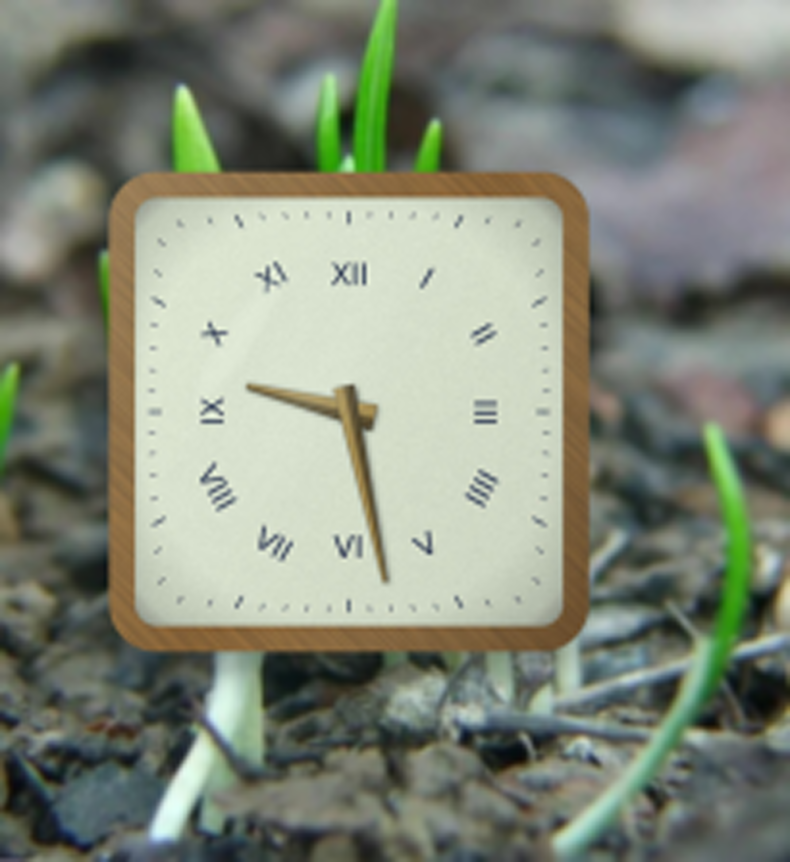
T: 9:28
